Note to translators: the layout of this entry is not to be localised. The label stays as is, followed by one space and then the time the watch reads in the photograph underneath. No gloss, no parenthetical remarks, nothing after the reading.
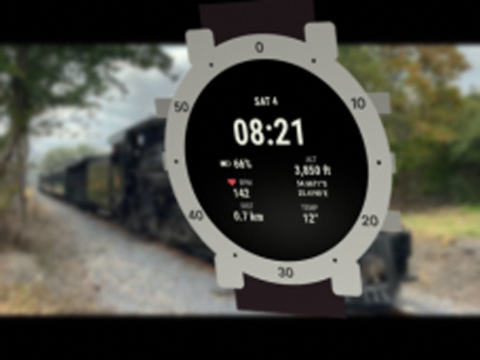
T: 8:21
